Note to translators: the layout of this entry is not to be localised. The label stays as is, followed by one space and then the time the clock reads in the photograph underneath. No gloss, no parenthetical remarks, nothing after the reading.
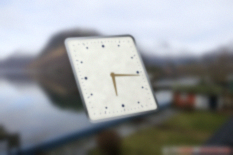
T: 6:16
